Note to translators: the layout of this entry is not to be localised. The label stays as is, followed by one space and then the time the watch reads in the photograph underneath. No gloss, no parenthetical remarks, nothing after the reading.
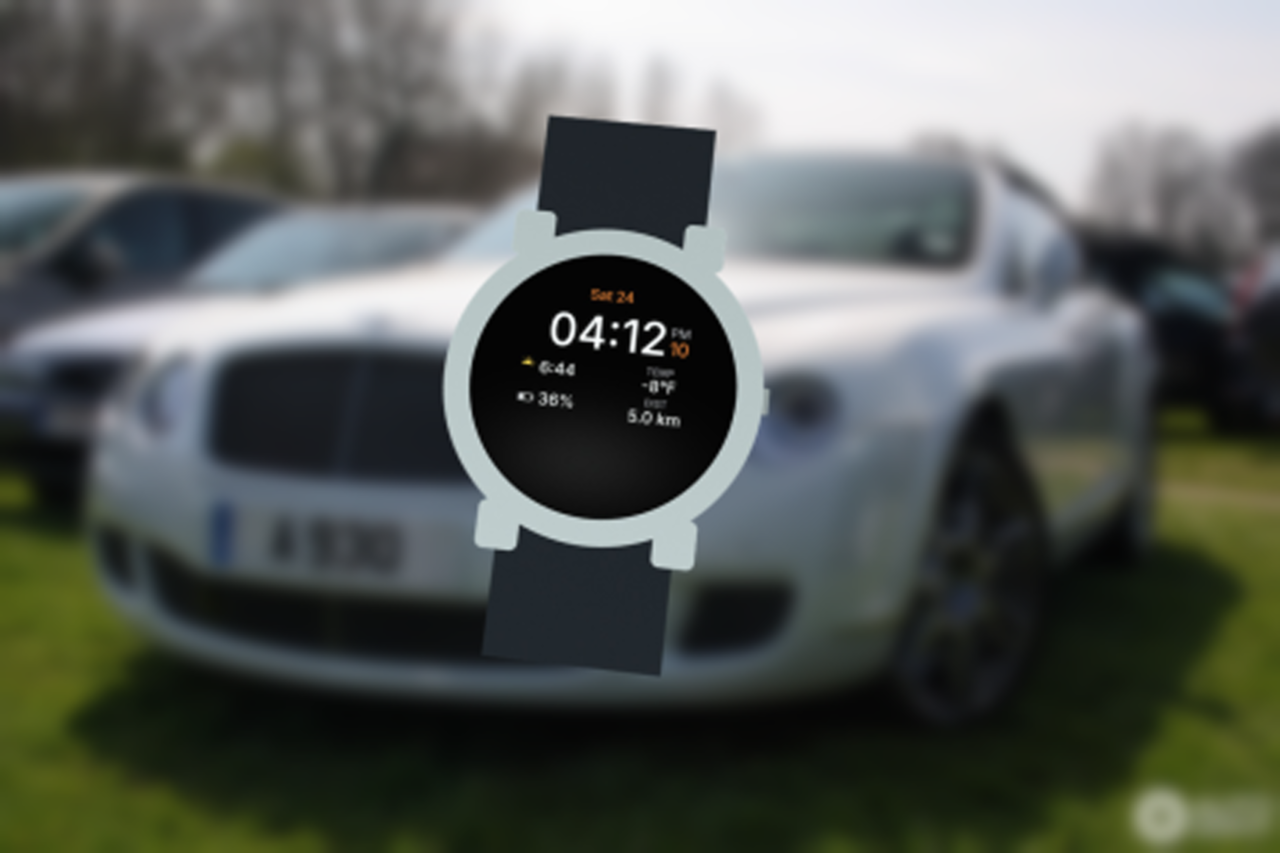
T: 4:12
